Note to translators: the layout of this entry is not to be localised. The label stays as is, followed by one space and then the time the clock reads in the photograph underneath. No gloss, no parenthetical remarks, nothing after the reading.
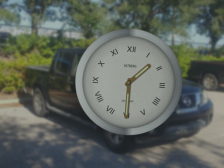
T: 1:30
